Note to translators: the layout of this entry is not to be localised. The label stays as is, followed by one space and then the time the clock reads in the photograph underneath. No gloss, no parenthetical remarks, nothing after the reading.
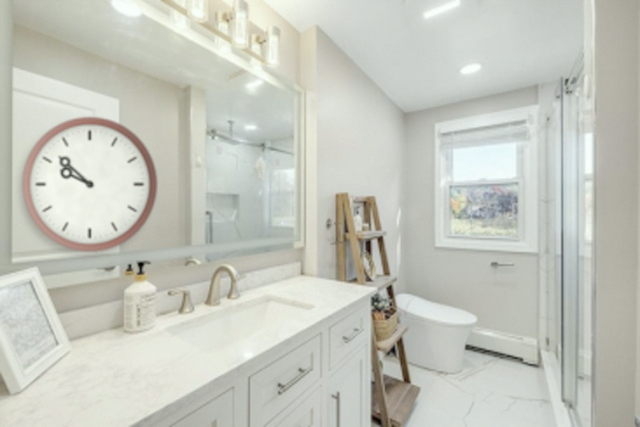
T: 9:52
